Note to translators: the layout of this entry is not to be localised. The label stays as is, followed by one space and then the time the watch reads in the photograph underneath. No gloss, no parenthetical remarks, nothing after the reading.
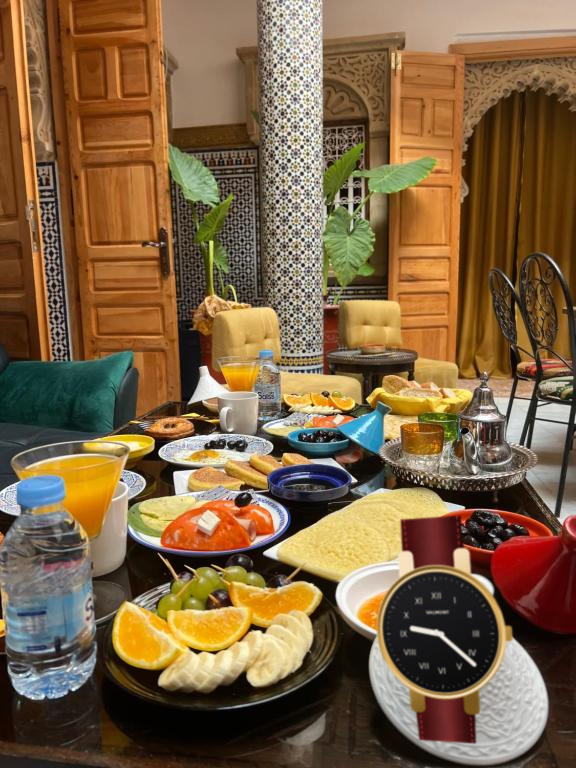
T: 9:22
